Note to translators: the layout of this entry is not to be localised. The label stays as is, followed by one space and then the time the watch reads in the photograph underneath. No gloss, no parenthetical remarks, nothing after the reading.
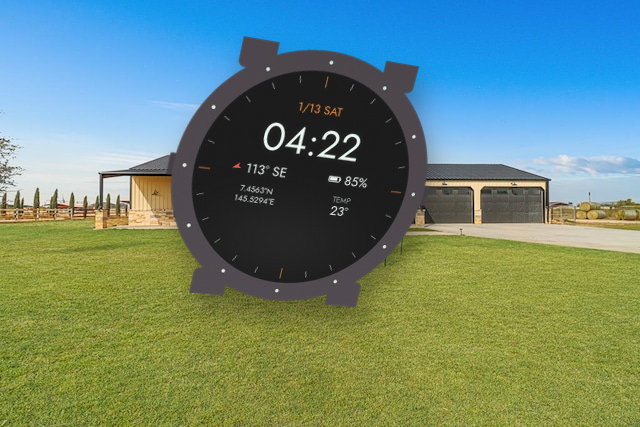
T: 4:22
